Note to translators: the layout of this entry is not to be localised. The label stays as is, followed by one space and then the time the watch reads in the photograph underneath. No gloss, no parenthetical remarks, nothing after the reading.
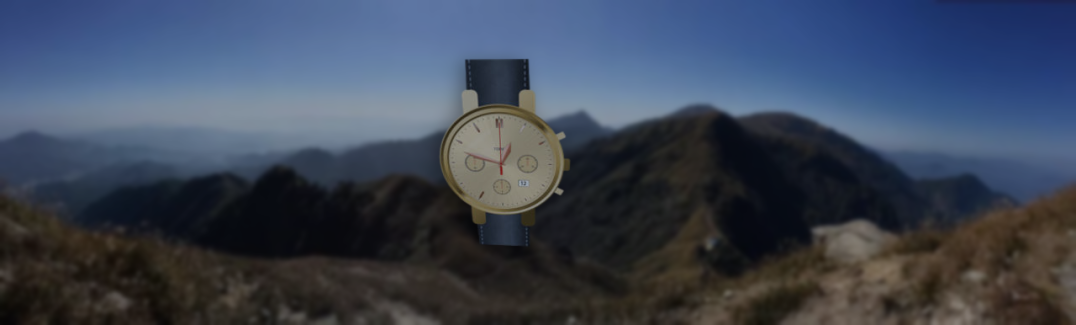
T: 12:48
